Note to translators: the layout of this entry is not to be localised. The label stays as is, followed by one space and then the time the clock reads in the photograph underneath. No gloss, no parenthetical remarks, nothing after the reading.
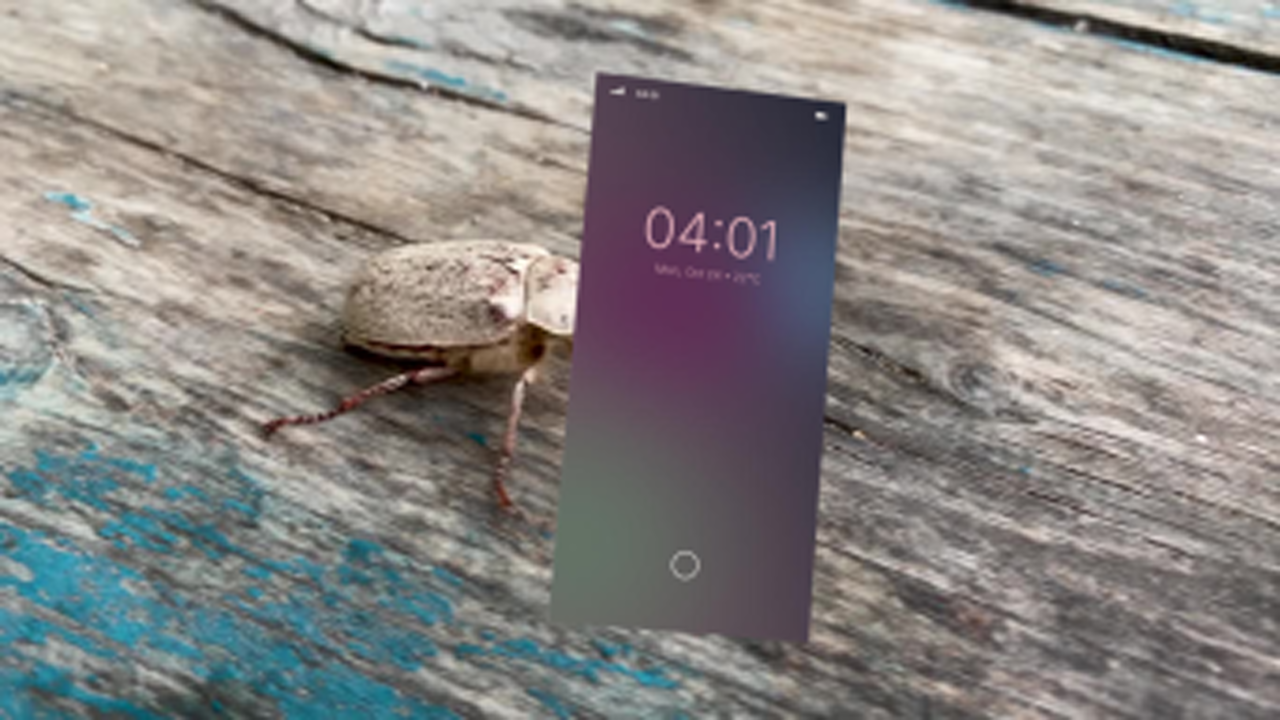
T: 4:01
